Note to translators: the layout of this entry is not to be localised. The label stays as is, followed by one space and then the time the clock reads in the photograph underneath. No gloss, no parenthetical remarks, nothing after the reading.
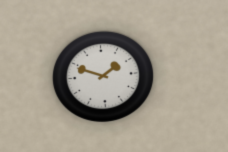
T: 1:49
